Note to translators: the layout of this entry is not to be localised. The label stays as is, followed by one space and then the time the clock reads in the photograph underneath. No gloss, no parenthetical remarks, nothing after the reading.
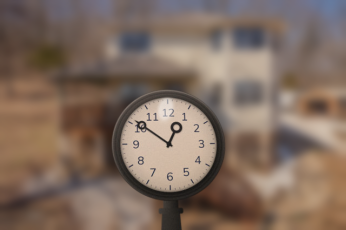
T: 12:51
